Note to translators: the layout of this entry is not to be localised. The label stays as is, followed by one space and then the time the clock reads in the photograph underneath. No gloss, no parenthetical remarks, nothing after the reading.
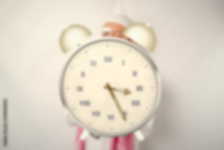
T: 3:26
